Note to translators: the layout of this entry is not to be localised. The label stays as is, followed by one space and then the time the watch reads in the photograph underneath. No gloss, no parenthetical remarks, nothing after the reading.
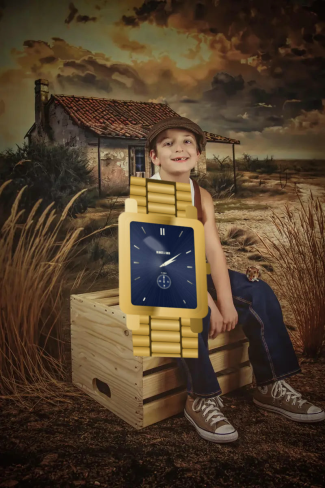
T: 2:09
